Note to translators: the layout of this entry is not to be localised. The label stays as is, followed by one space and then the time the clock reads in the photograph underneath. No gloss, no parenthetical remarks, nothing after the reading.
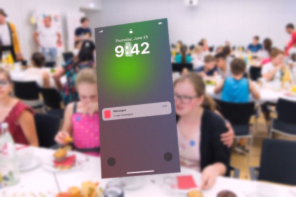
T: 9:42
